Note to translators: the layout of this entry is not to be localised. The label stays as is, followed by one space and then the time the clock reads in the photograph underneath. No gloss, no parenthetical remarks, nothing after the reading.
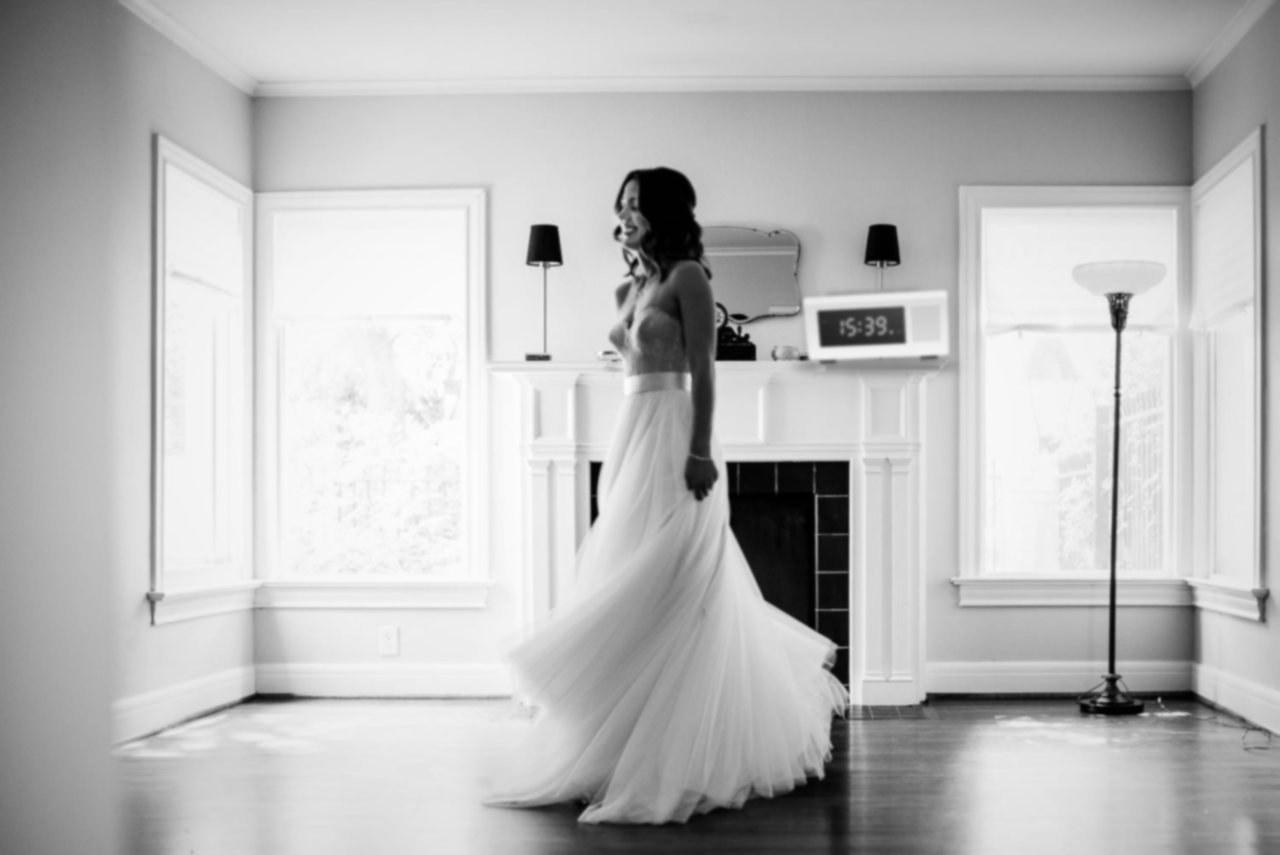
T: 15:39
